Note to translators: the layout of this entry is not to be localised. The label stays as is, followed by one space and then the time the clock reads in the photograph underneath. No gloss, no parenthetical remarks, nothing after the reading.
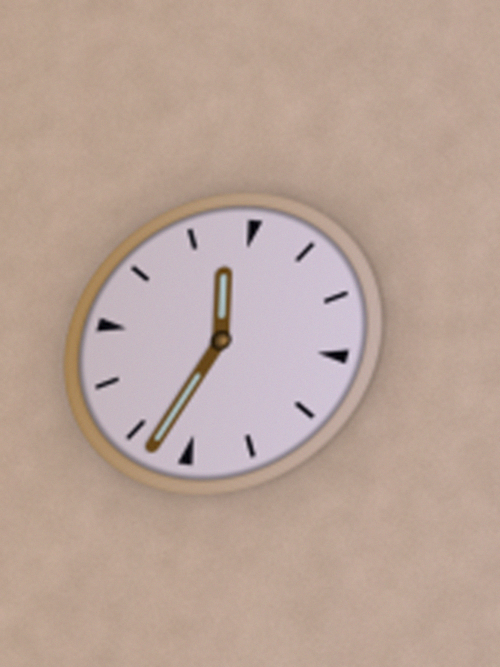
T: 11:33
